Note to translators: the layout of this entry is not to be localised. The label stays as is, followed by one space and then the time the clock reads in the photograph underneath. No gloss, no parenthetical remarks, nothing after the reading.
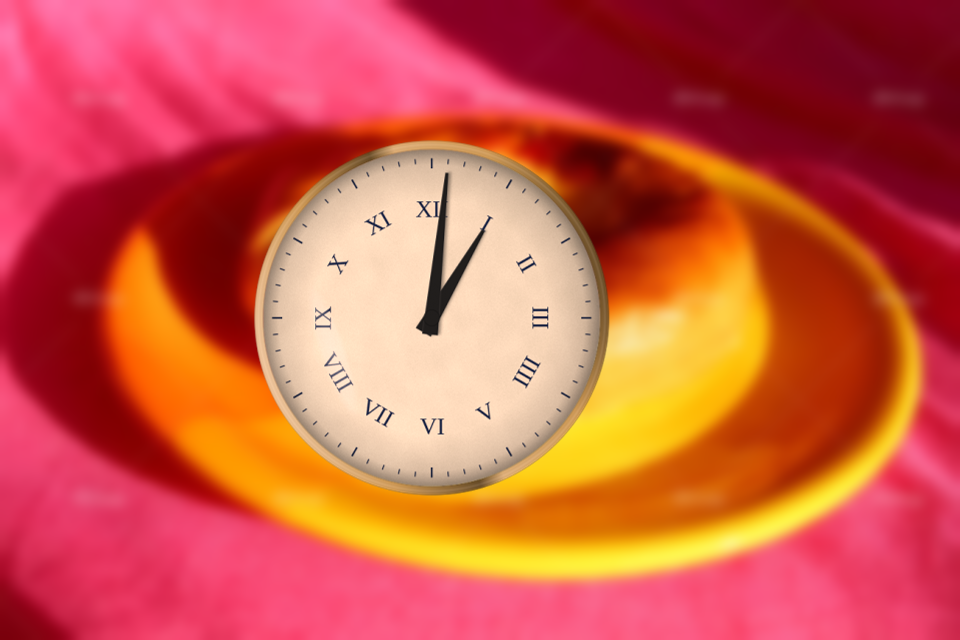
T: 1:01
